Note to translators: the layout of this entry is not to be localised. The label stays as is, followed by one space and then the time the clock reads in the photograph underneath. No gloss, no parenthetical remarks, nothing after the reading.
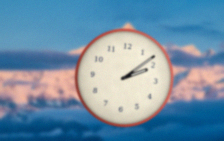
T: 2:08
